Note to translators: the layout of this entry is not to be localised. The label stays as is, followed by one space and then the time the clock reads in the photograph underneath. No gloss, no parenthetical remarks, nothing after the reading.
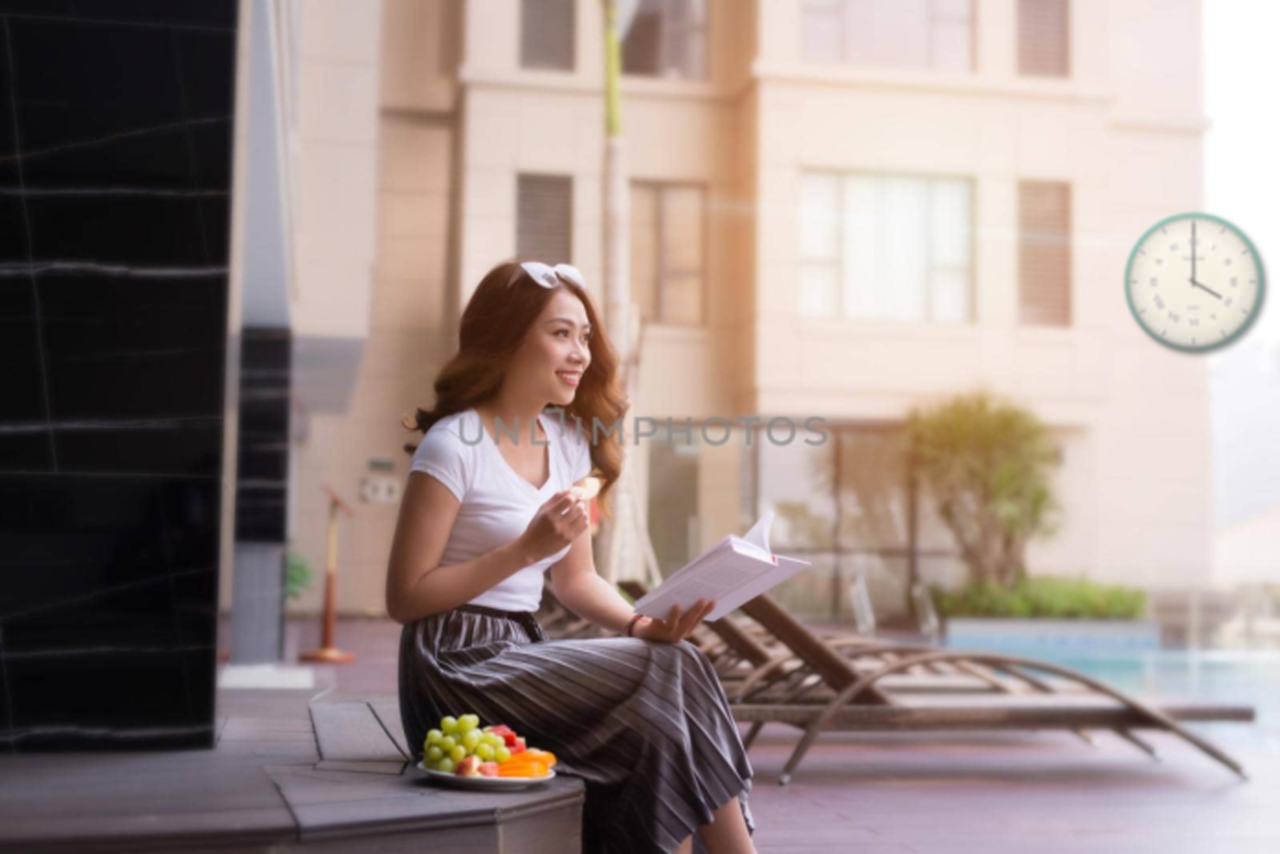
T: 4:00
